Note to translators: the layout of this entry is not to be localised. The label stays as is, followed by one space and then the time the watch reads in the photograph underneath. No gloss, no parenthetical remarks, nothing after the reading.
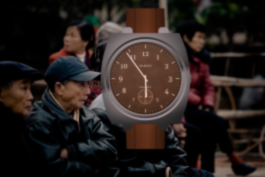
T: 5:54
